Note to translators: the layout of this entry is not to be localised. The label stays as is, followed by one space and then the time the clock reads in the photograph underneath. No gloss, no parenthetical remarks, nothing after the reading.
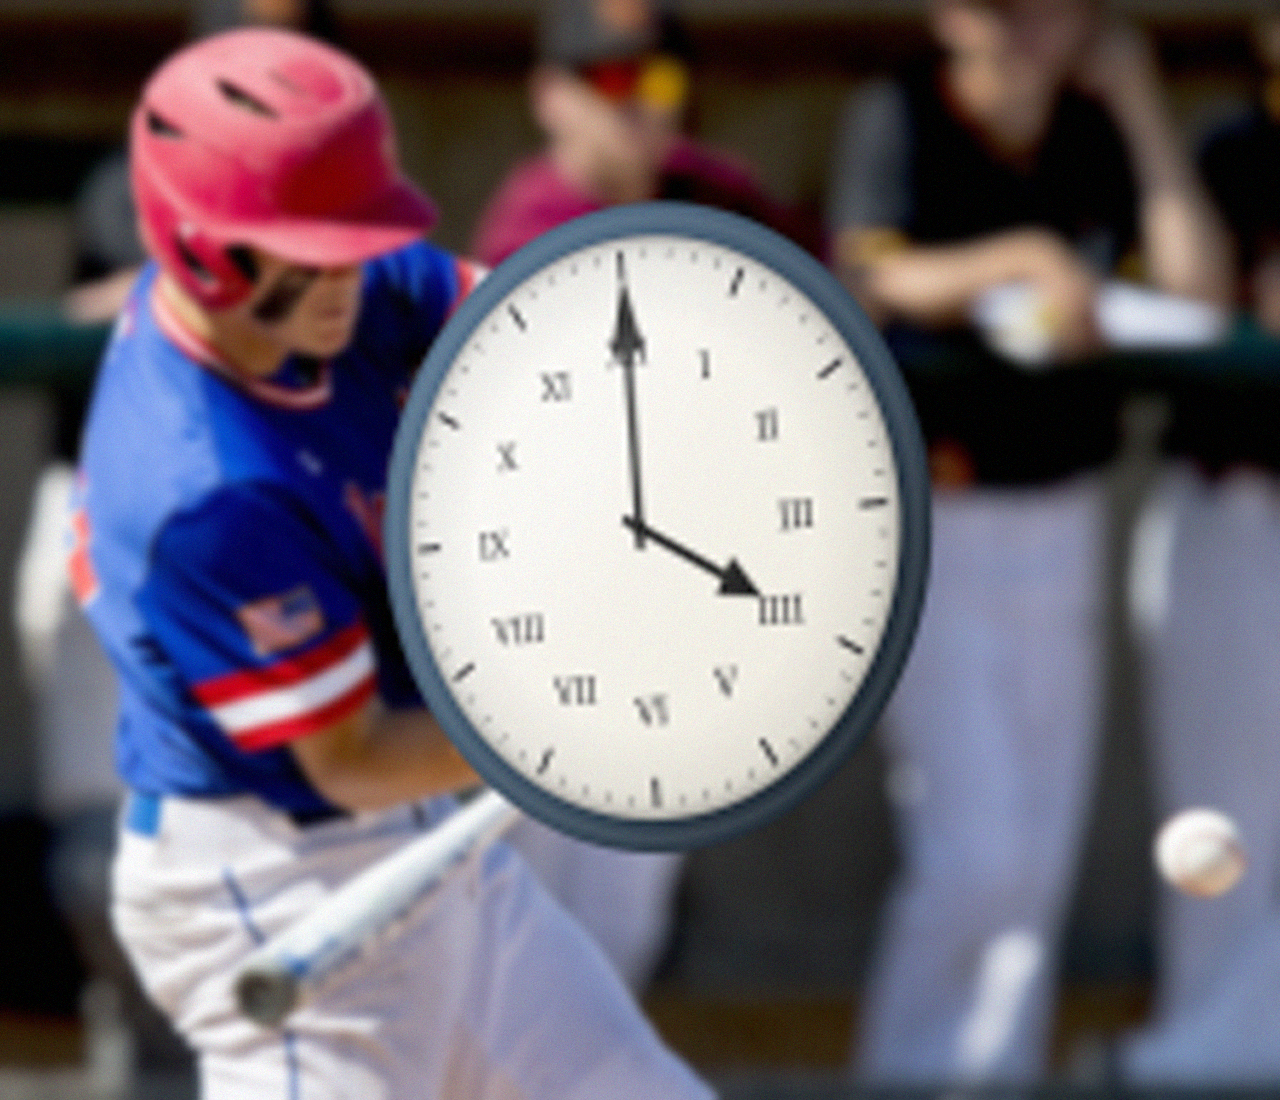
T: 4:00
